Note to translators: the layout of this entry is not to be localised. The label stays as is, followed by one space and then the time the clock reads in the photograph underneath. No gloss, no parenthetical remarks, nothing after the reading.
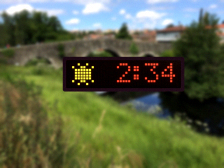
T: 2:34
